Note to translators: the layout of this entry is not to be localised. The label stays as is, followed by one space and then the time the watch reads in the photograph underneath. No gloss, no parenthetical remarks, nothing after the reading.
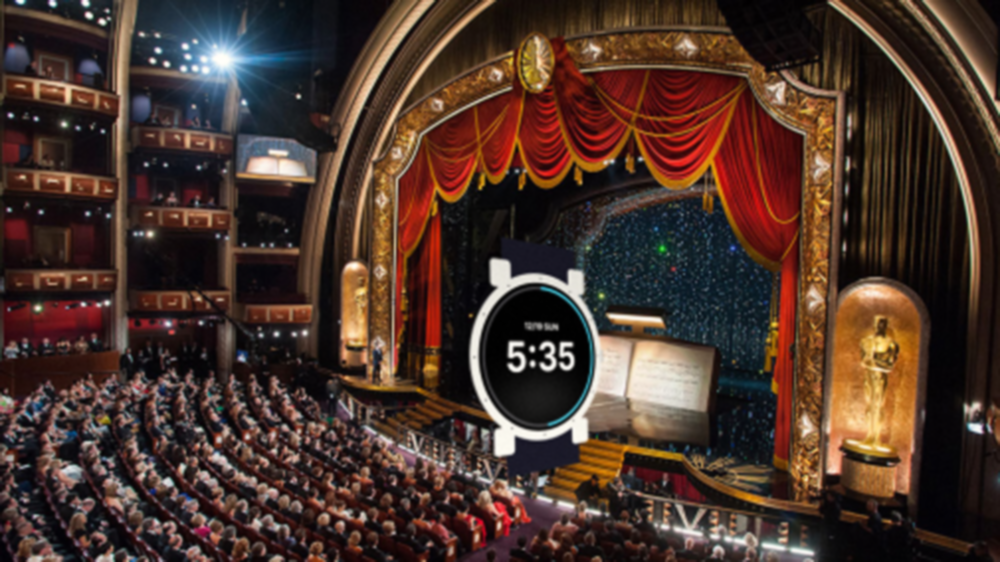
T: 5:35
